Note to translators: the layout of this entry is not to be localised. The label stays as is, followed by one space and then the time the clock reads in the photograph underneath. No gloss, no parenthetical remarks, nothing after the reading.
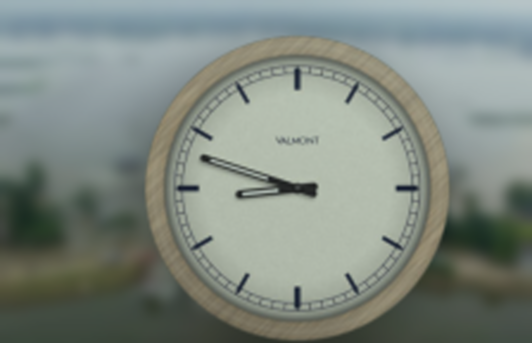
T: 8:48
